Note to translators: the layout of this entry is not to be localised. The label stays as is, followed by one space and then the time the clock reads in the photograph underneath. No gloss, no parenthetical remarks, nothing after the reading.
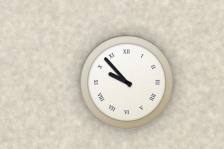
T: 9:53
